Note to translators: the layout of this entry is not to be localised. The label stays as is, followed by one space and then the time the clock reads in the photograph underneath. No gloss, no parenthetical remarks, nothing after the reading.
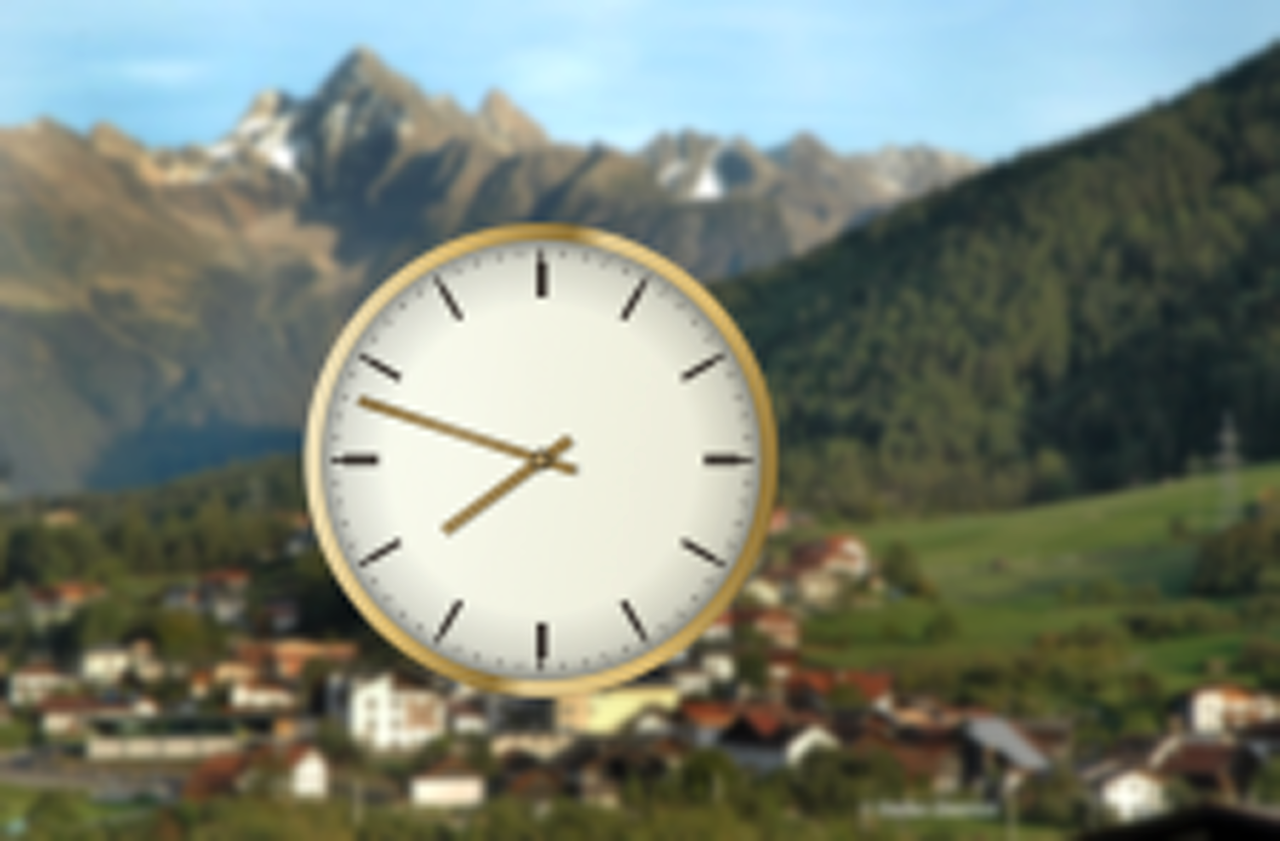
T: 7:48
